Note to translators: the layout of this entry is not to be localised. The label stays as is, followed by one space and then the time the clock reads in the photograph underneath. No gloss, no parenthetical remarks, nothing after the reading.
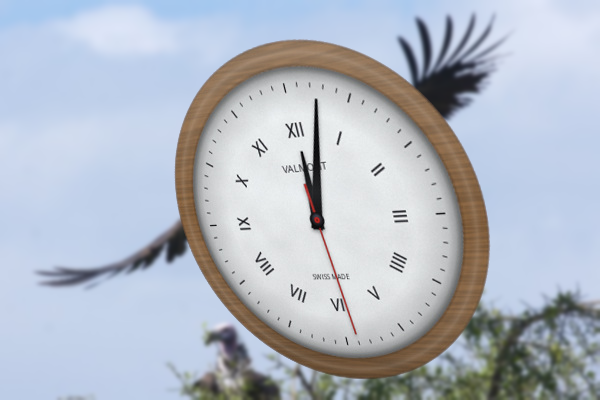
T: 12:02:29
